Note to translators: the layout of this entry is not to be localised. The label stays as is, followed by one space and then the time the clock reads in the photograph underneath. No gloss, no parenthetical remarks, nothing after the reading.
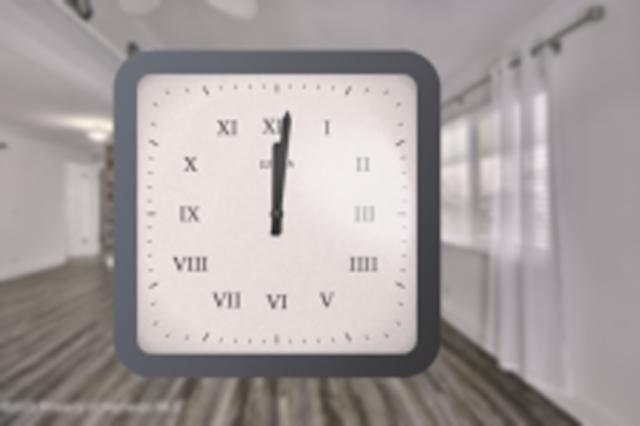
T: 12:01
